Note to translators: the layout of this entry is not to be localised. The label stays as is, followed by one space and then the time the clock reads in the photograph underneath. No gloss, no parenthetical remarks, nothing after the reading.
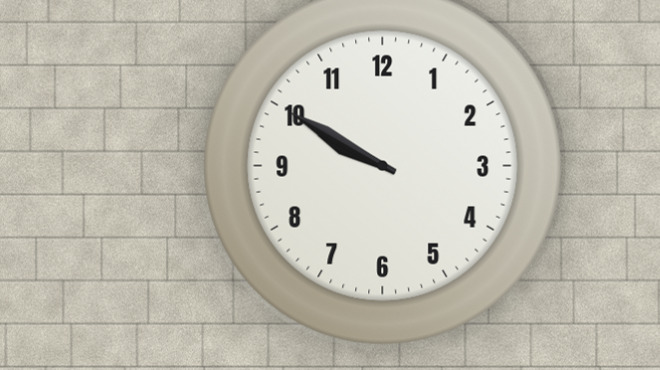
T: 9:50
